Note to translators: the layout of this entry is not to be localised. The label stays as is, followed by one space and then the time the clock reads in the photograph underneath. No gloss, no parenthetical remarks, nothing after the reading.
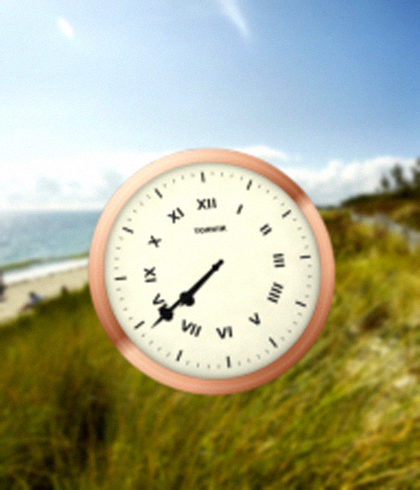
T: 7:39
